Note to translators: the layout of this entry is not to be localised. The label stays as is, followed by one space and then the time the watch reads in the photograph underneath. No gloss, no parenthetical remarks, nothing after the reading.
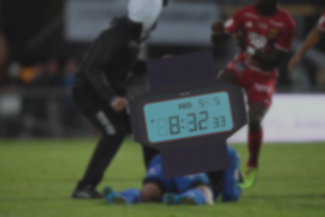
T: 8:32
